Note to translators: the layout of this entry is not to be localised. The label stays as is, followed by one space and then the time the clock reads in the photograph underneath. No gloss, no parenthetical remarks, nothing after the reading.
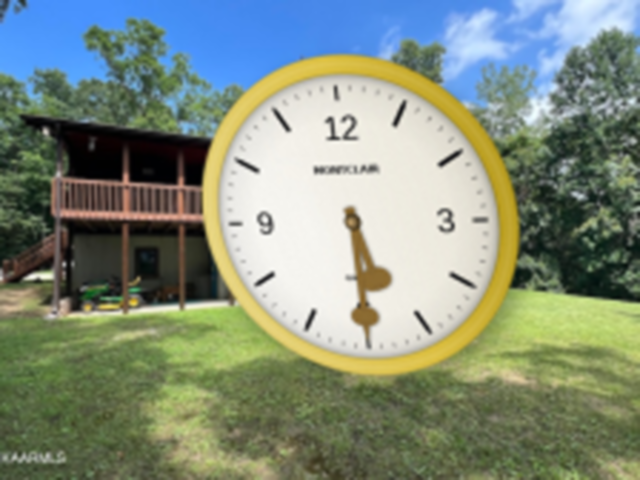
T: 5:30
